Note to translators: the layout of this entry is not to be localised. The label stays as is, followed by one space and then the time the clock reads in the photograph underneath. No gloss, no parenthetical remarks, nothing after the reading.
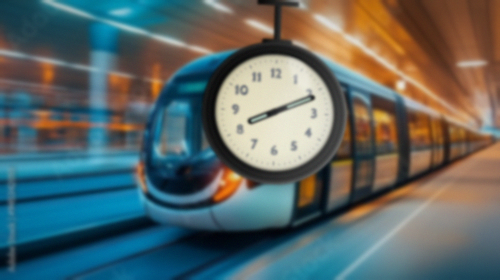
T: 8:11
